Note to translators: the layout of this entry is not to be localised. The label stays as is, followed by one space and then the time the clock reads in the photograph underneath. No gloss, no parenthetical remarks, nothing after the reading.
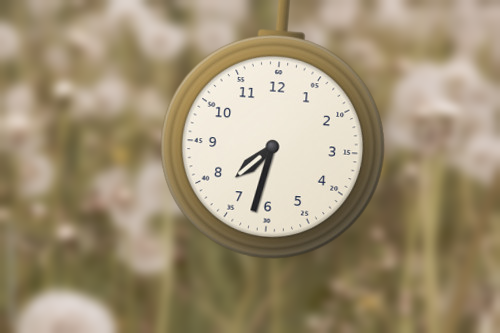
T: 7:32
